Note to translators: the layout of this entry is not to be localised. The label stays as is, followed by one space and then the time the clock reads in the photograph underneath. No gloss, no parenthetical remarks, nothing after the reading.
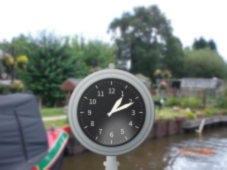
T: 1:11
